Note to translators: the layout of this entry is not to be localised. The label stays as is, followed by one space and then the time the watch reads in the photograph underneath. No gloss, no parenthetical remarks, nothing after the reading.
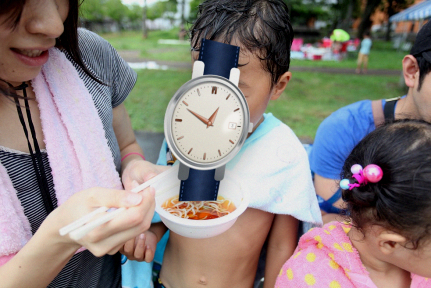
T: 12:49
